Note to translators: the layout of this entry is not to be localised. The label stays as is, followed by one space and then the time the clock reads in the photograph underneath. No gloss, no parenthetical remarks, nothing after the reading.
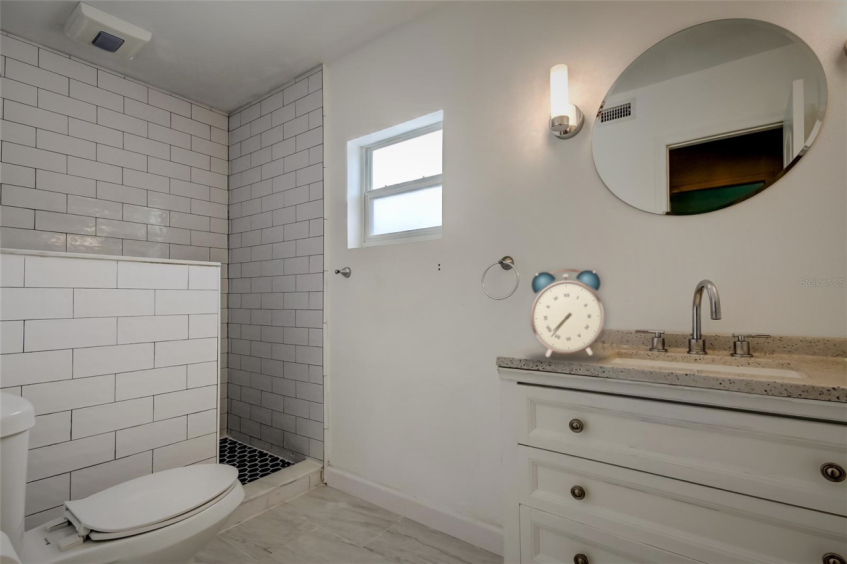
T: 7:37
